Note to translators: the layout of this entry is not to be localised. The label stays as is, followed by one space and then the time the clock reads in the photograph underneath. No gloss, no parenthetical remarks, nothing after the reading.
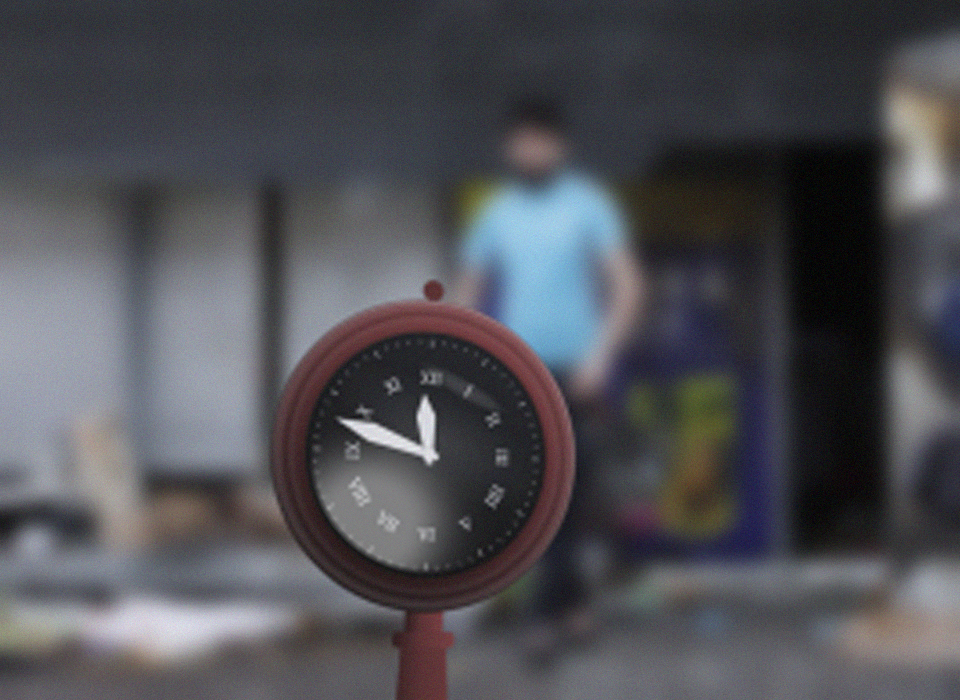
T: 11:48
